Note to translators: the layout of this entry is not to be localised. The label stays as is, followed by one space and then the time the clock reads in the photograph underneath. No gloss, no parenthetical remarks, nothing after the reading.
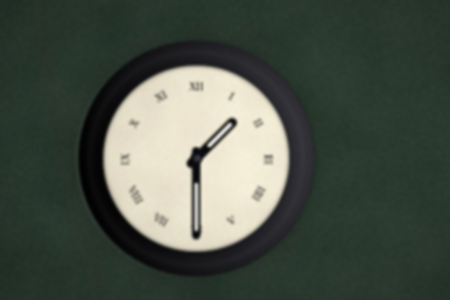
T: 1:30
